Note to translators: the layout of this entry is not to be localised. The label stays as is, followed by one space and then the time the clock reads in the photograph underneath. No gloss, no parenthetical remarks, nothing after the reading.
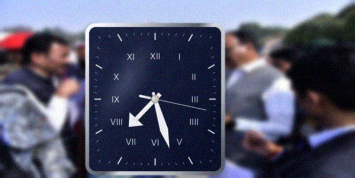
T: 7:27:17
